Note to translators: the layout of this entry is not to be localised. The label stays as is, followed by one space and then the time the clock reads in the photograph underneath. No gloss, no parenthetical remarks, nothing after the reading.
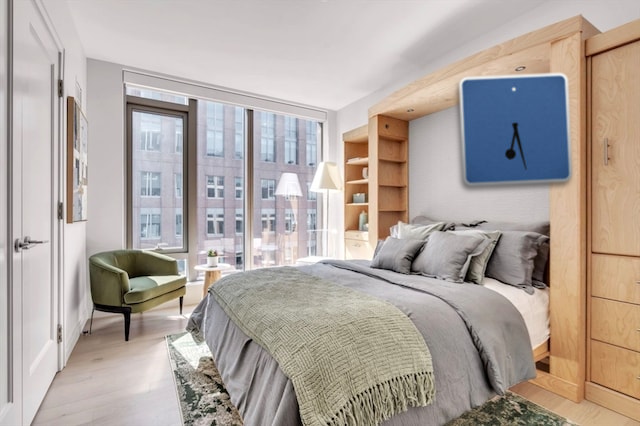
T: 6:28
